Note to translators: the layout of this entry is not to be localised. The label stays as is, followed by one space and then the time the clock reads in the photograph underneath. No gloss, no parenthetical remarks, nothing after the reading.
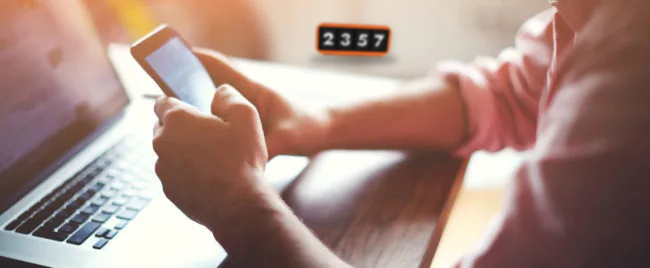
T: 23:57
